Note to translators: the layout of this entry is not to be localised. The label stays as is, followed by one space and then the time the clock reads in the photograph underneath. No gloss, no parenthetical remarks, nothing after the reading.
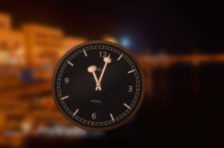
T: 11:02
